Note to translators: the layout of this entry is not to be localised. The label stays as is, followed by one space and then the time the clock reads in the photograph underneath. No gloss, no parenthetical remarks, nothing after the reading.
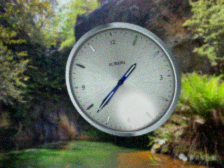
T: 1:38
